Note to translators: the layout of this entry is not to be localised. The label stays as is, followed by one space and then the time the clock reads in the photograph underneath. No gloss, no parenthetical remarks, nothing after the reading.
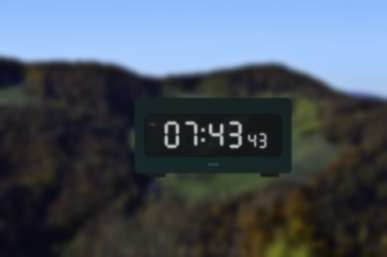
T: 7:43:43
